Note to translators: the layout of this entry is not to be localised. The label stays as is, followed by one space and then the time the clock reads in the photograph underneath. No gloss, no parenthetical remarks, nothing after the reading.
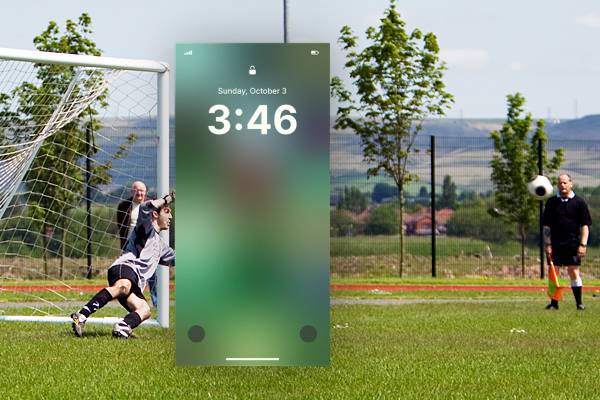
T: 3:46
